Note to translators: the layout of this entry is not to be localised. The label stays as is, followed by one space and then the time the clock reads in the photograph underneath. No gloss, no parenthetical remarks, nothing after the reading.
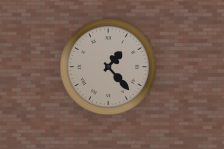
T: 1:23
